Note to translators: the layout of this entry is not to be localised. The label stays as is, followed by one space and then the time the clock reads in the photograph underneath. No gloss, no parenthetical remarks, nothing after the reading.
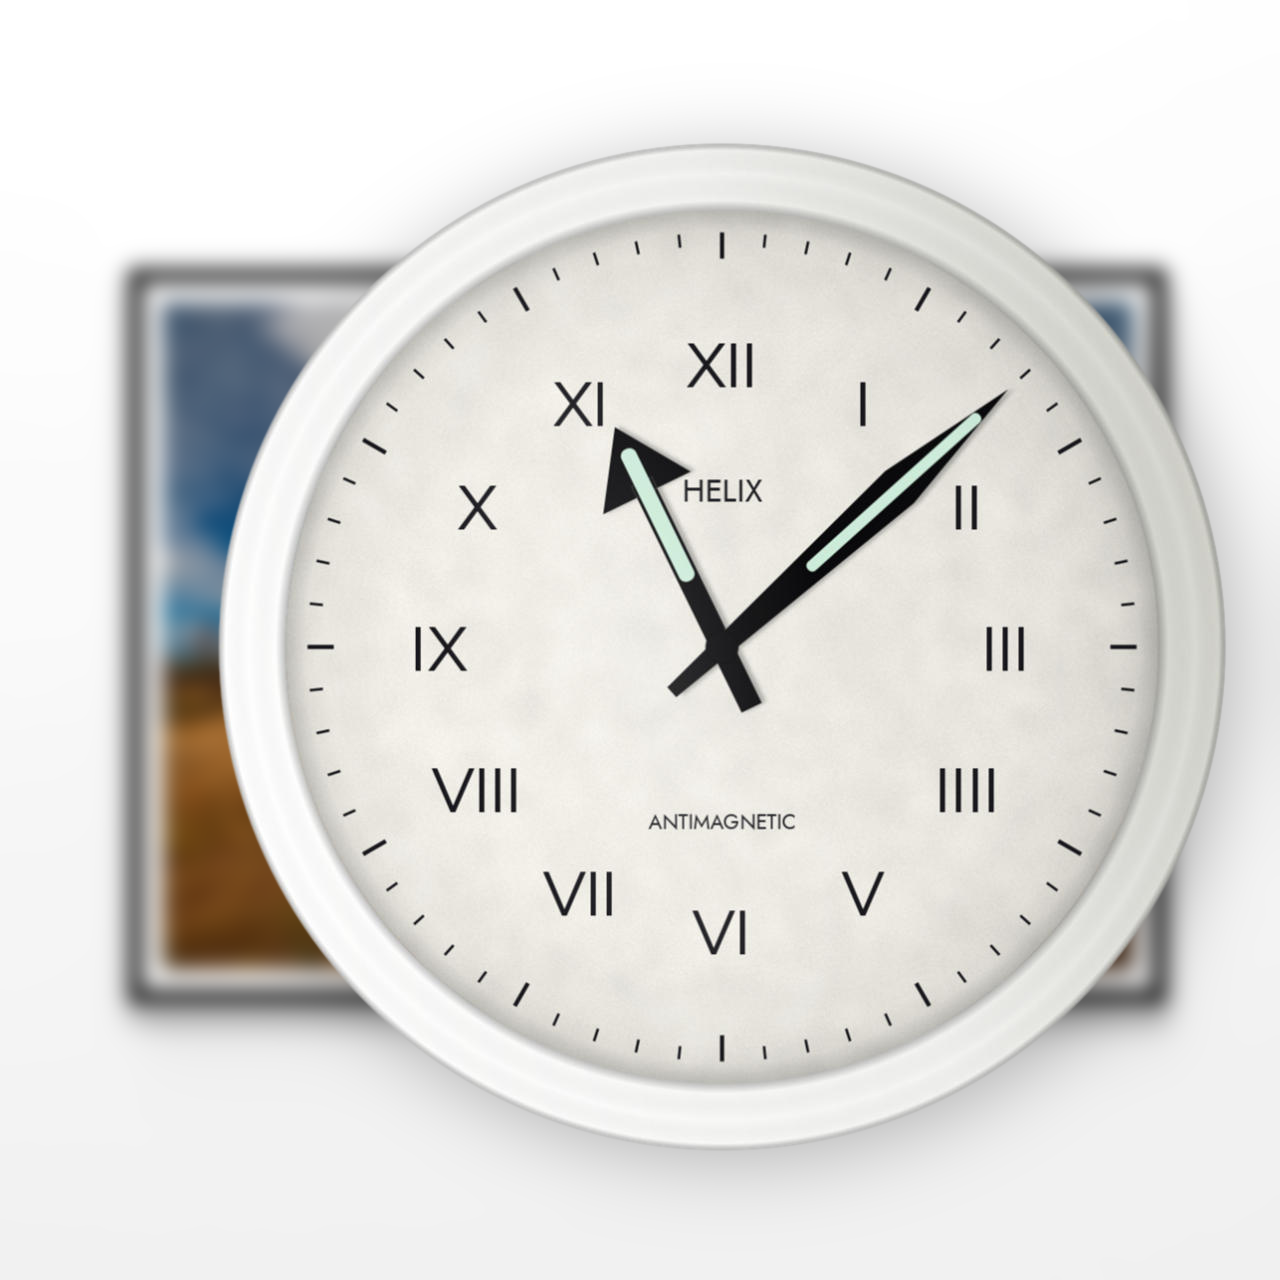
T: 11:08
